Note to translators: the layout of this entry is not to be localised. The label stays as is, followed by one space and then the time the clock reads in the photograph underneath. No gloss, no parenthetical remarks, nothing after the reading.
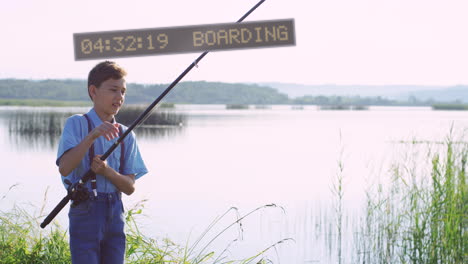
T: 4:32:19
